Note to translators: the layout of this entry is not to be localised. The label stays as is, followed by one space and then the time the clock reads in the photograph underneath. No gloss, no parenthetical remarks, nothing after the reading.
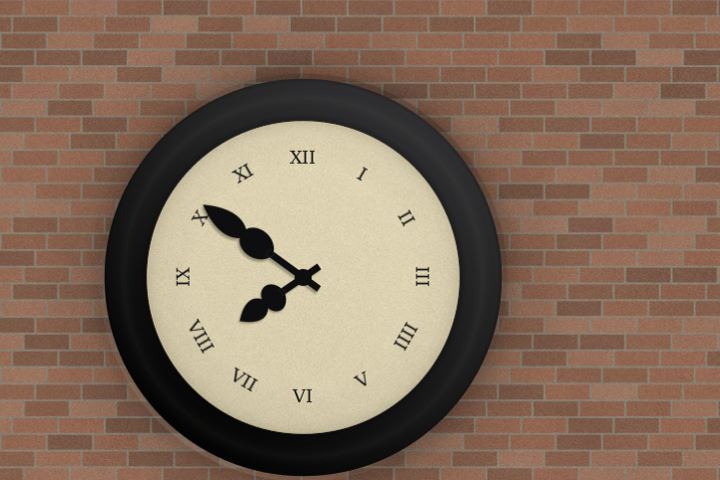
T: 7:51
